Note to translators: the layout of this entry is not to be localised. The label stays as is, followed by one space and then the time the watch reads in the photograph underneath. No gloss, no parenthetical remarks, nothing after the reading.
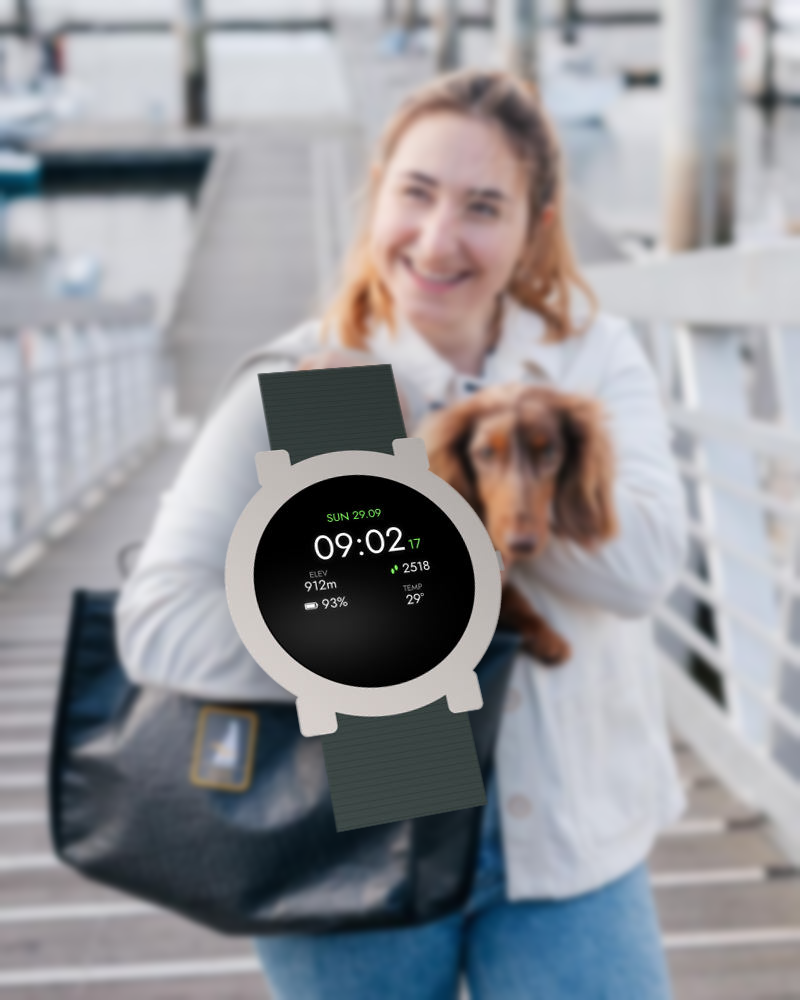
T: 9:02:17
